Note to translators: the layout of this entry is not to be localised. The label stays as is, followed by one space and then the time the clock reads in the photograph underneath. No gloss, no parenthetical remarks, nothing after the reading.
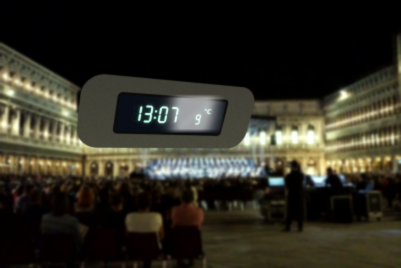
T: 13:07
